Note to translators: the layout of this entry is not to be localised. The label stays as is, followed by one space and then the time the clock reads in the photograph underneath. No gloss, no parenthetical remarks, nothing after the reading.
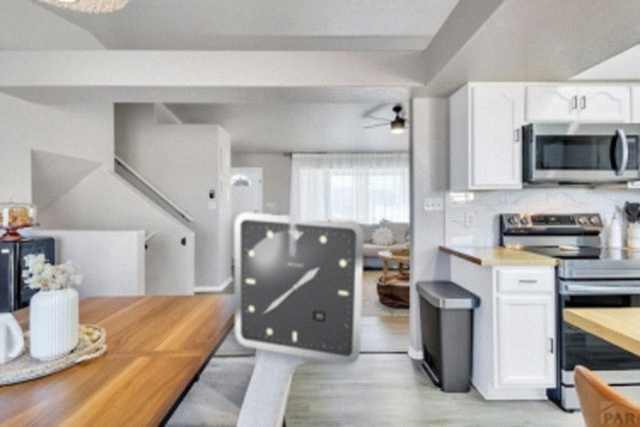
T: 1:38
